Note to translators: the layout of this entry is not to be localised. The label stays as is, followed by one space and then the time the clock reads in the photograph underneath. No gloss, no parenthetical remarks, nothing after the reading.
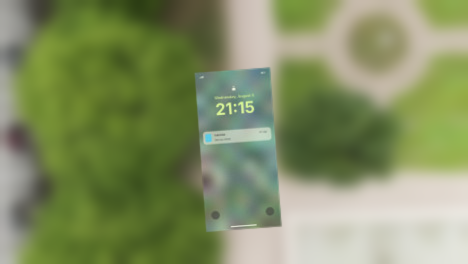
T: 21:15
